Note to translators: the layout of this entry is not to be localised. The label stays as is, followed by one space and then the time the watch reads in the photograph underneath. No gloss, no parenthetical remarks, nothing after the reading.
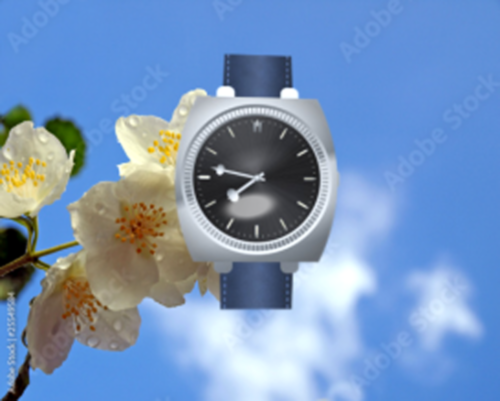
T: 7:47
